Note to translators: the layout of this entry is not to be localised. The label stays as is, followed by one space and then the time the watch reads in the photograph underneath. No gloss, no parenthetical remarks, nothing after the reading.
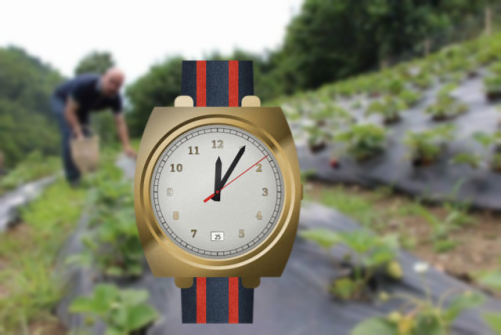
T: 12:05:09
